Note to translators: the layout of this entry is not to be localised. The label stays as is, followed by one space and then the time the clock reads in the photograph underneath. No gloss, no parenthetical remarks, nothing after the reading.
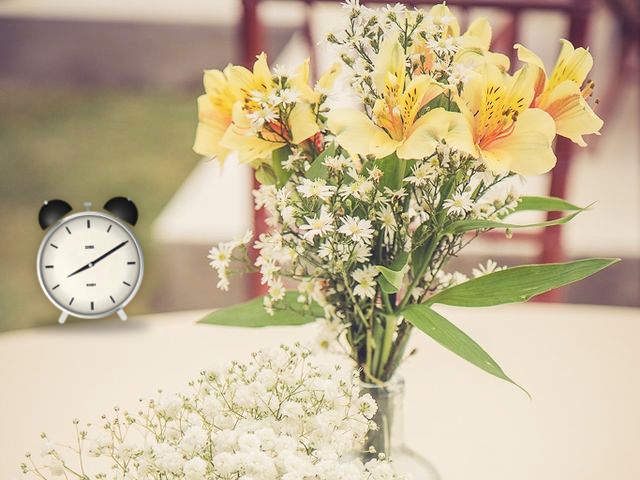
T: 8:10
